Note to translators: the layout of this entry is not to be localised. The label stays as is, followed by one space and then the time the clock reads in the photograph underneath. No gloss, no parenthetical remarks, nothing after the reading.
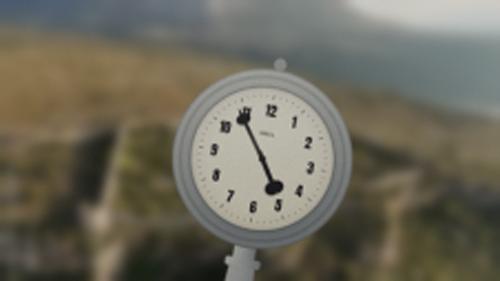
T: 4:54
